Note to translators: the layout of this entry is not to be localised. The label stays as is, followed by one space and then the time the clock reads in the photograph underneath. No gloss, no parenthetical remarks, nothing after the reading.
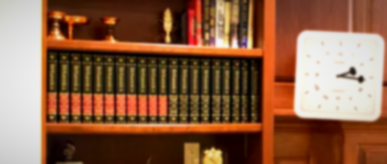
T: 2:16
